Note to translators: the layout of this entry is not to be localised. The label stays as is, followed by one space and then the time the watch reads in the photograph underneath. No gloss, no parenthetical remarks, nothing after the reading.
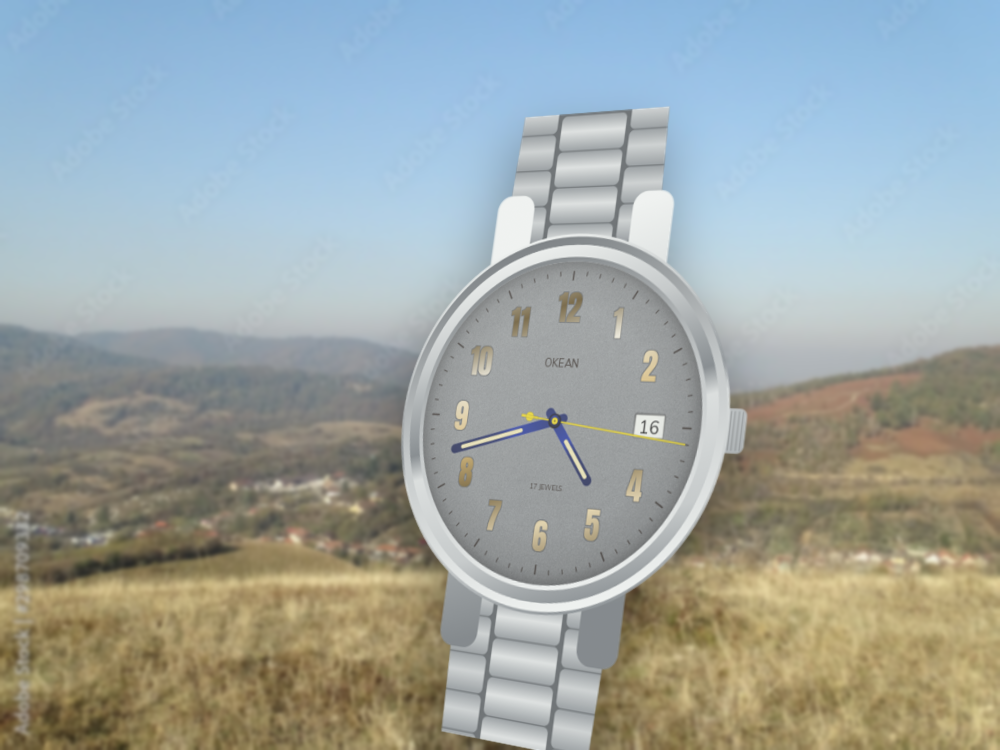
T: 4:42:16
